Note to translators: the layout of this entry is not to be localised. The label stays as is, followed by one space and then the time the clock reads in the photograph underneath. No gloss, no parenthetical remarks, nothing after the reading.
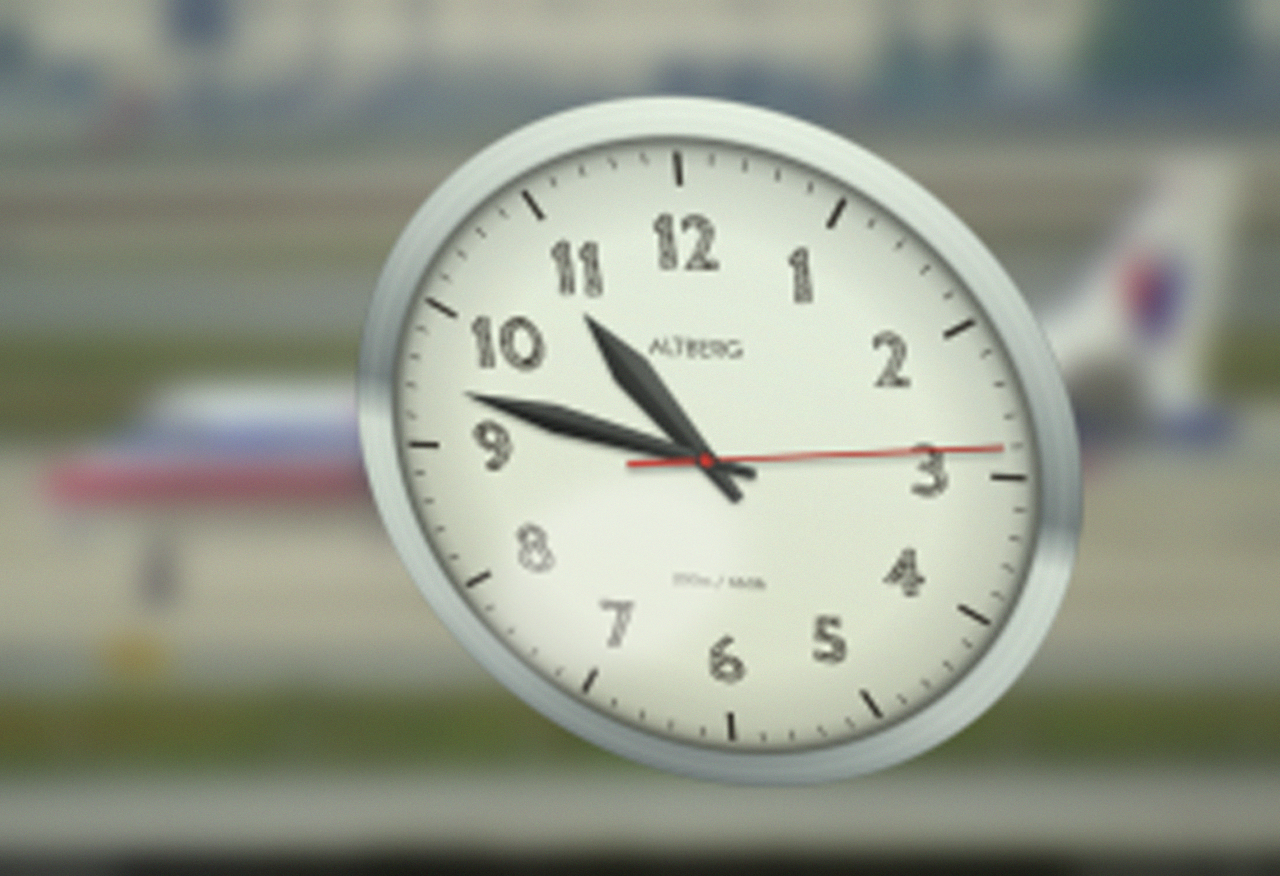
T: 10:47:14
